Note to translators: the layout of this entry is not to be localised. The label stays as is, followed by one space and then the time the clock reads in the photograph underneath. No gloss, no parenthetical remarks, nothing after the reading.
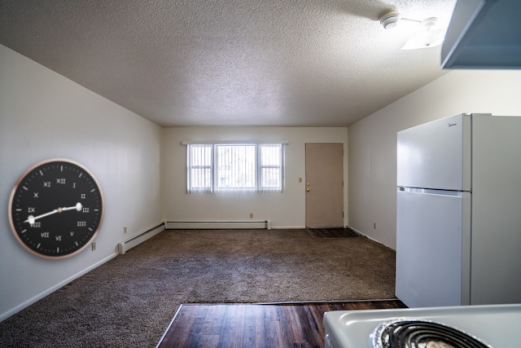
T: 2:42
